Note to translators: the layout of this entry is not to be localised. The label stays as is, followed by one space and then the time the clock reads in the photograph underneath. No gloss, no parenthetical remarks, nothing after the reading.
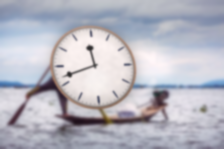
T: 11:42
